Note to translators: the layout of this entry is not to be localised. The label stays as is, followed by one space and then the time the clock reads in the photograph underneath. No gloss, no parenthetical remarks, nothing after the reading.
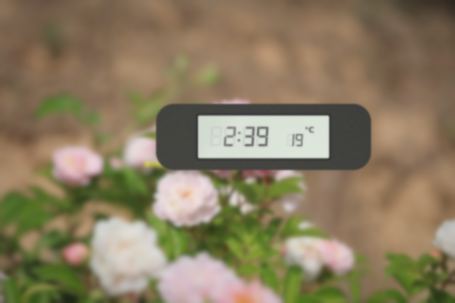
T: 2:39
